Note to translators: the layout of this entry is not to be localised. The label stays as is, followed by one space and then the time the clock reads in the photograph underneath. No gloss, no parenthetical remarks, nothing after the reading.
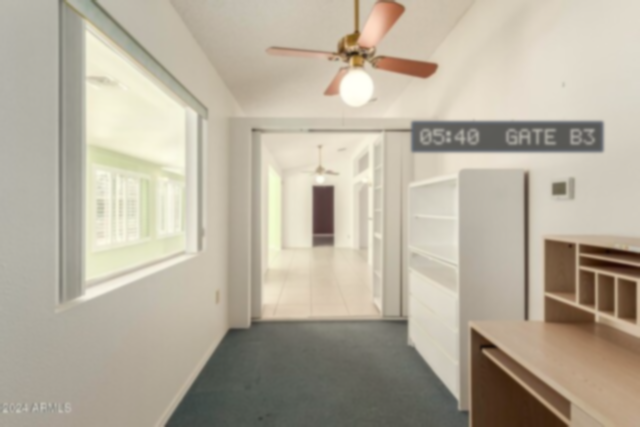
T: 5:40
